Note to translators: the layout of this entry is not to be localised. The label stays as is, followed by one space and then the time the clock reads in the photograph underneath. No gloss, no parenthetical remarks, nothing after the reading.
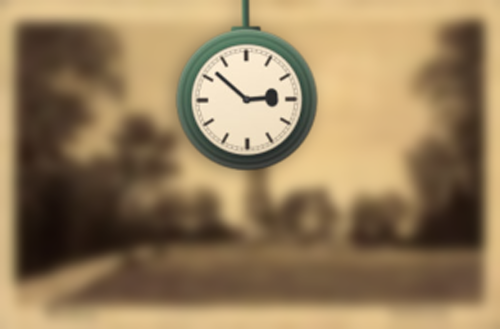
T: 2:52
